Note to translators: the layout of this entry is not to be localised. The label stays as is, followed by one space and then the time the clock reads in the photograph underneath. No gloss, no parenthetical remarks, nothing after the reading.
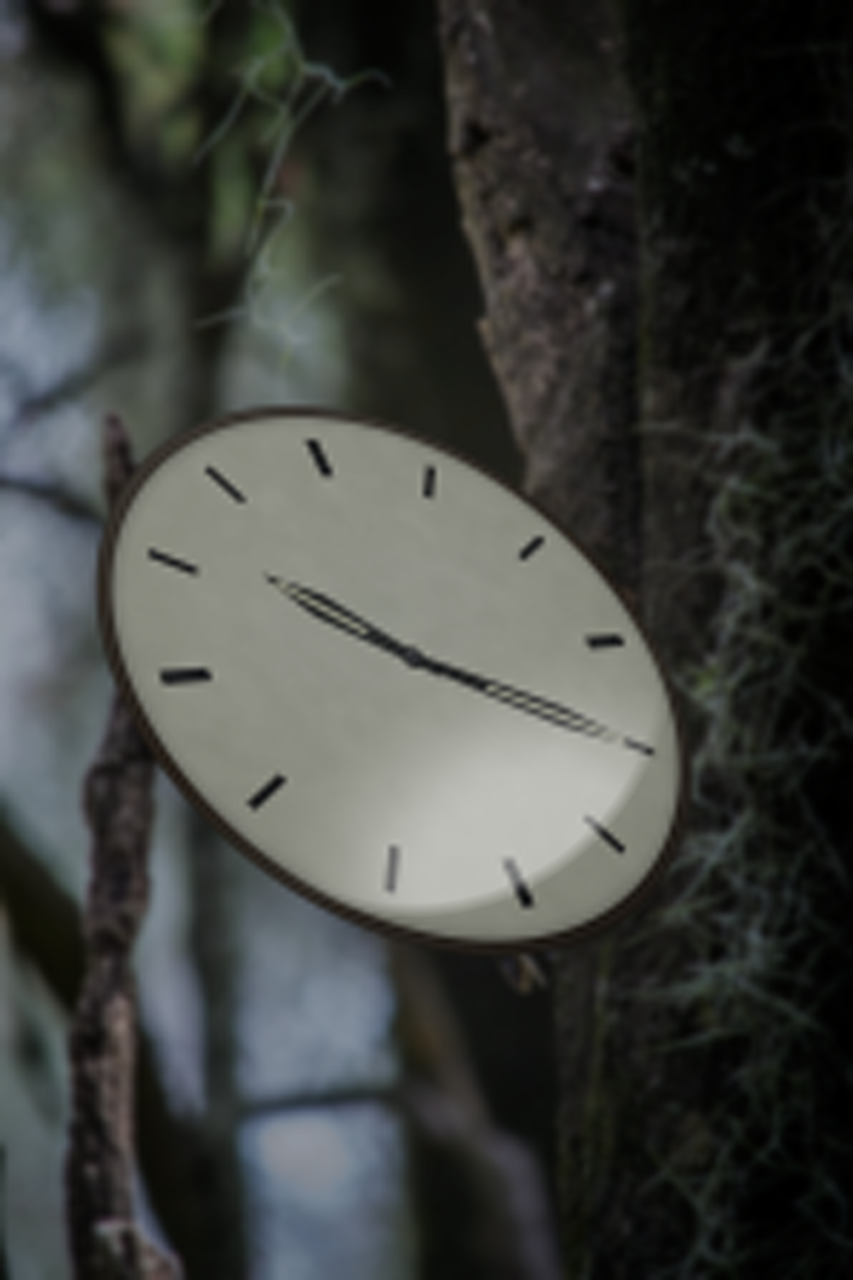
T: 10:20
